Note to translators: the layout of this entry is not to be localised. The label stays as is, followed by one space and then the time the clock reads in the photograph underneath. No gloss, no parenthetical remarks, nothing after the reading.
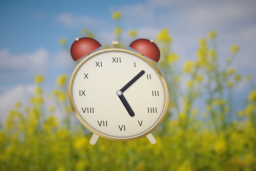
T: 5:08
